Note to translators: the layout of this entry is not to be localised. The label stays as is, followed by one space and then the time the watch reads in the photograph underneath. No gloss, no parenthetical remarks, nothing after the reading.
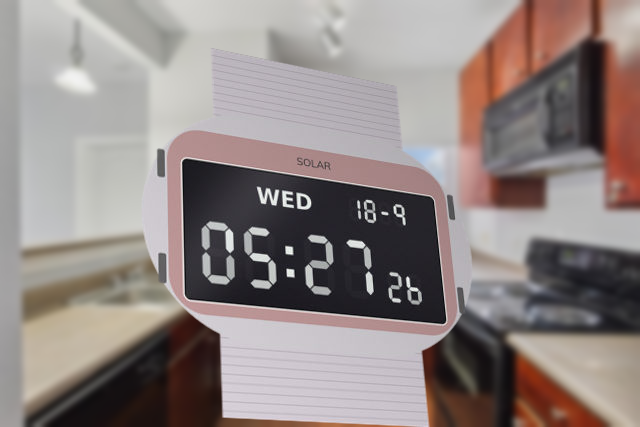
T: 5:27:26
